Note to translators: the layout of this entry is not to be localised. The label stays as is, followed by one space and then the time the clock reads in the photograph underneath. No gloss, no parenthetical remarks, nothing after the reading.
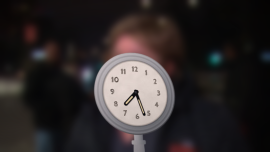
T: 7:27
